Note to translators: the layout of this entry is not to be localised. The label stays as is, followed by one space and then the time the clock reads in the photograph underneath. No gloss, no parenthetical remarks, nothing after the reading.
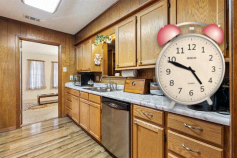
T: 4:49
